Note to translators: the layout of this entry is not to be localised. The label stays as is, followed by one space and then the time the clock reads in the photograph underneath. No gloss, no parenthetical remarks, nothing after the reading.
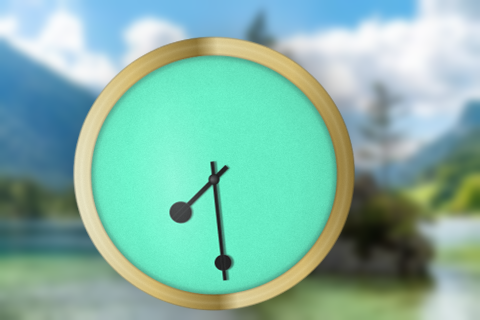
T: 7:29
